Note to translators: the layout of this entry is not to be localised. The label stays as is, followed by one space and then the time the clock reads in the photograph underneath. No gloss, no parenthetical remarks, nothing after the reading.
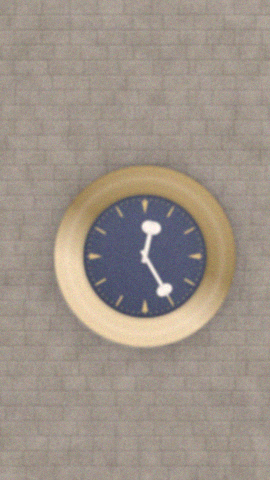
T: 12:25
